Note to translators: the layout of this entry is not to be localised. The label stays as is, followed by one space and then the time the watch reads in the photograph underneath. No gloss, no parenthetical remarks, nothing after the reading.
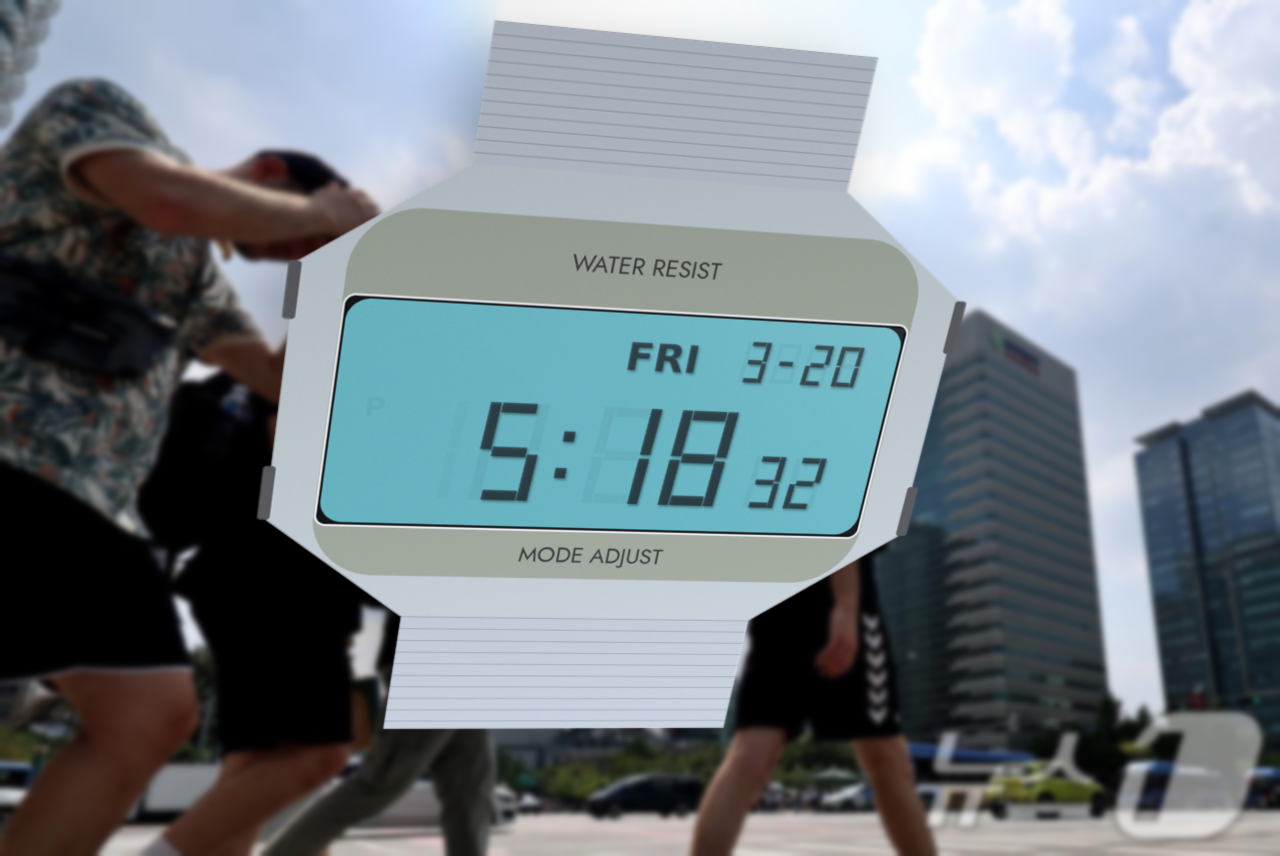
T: 5:18:32
